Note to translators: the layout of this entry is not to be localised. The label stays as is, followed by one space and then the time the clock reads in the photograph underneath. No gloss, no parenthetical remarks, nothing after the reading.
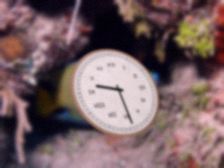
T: 9:29
